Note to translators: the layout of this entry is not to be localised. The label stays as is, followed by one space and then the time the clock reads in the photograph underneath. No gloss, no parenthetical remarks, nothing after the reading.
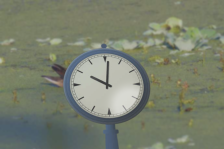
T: 10:01
